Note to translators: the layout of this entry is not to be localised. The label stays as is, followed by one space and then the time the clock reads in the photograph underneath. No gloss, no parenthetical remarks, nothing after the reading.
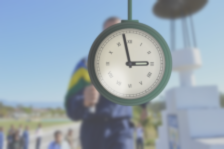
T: 2:58
